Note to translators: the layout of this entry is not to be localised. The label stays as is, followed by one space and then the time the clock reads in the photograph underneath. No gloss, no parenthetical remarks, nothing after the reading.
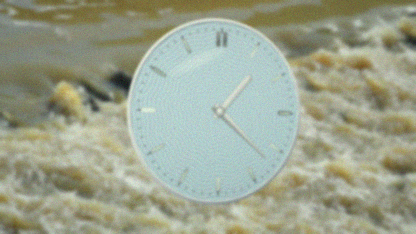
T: 1:22
